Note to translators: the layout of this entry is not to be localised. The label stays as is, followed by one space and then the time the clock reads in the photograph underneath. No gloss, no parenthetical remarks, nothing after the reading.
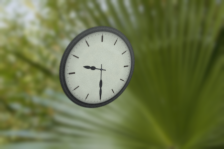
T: 9:30
